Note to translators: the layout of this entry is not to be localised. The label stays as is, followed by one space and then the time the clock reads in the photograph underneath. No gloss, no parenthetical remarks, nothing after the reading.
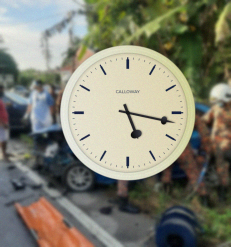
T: 5:17
